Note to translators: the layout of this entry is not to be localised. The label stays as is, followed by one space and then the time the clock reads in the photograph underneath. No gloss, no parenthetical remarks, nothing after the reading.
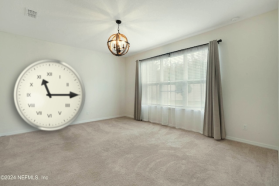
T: 11:15
